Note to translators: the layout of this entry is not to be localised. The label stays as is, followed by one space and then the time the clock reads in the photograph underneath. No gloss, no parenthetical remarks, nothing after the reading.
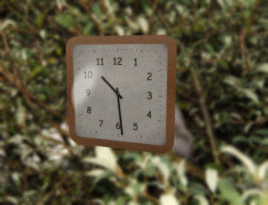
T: 10:29
